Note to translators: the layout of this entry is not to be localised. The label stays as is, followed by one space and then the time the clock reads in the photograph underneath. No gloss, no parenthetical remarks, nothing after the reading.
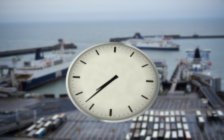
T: 7:37
